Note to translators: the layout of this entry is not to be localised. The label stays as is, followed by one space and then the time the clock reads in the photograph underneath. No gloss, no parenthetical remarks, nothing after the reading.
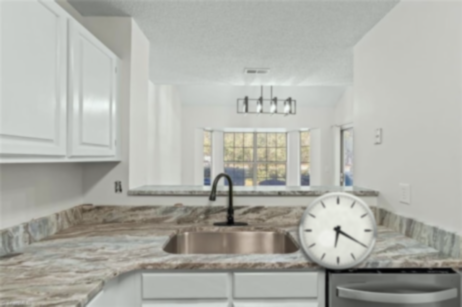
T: 6:20
